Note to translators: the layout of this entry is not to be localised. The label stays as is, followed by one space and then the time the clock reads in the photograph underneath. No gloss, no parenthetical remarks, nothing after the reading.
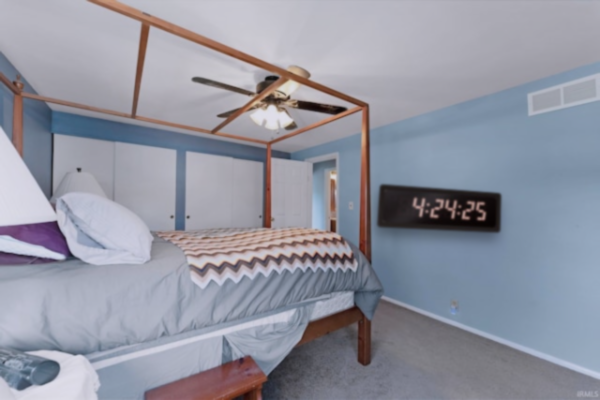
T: 4:24:25
